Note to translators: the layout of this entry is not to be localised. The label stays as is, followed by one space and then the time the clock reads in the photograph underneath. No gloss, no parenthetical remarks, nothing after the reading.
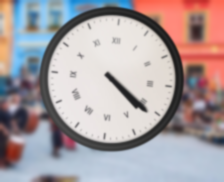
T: 4:21
